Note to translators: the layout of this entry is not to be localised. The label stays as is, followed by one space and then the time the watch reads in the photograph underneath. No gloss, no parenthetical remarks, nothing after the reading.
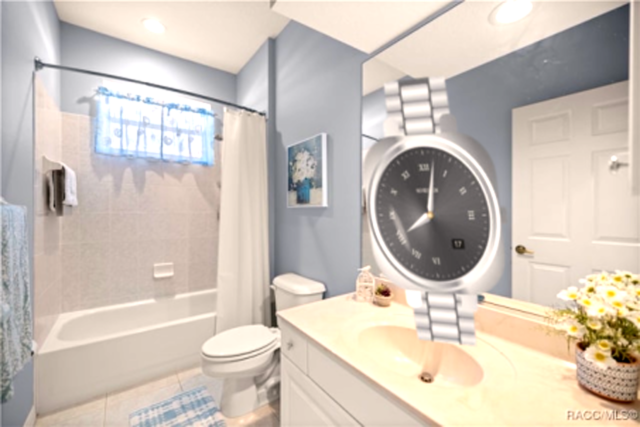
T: 8:02
